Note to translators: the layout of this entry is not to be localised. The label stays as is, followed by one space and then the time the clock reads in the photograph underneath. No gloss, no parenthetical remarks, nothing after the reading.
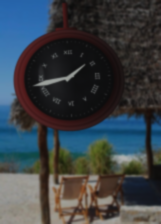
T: 1:43
